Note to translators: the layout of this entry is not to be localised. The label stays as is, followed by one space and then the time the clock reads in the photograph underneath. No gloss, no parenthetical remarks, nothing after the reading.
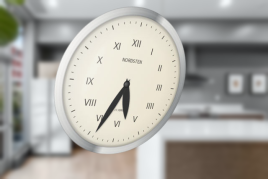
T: 5:34
